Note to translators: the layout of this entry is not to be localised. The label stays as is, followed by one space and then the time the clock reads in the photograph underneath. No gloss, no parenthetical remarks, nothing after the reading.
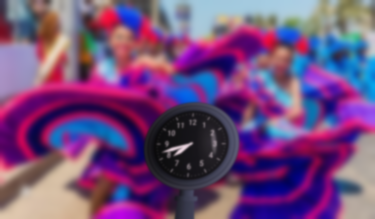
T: 7:42
